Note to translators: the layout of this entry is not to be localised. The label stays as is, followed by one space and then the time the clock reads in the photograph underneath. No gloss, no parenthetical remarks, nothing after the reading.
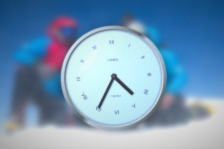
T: 4:35
